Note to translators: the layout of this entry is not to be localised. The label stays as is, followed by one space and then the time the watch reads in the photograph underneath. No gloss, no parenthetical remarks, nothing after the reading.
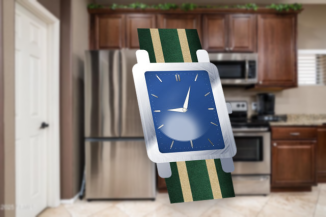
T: 9:04
